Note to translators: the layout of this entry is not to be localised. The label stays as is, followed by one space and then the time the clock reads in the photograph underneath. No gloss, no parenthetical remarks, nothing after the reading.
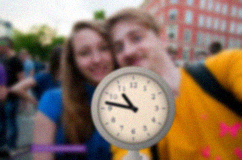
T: 10:47
